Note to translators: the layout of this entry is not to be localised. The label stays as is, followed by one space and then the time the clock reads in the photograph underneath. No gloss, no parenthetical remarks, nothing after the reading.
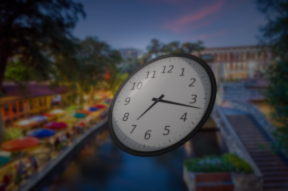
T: 7:17
